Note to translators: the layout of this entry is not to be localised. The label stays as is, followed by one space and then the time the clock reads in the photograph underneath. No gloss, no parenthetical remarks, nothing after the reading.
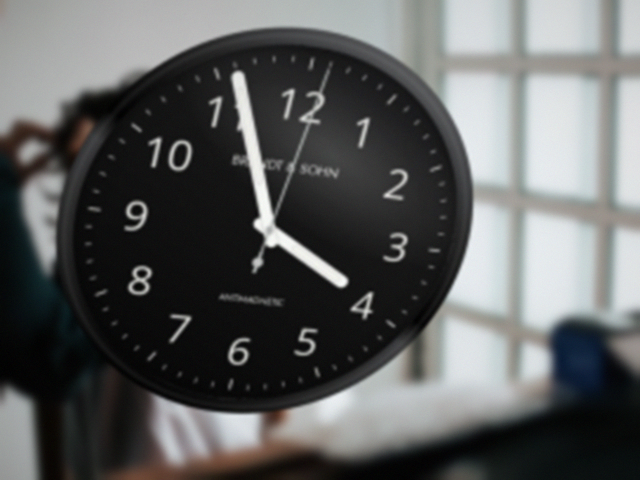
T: 3:56:01
